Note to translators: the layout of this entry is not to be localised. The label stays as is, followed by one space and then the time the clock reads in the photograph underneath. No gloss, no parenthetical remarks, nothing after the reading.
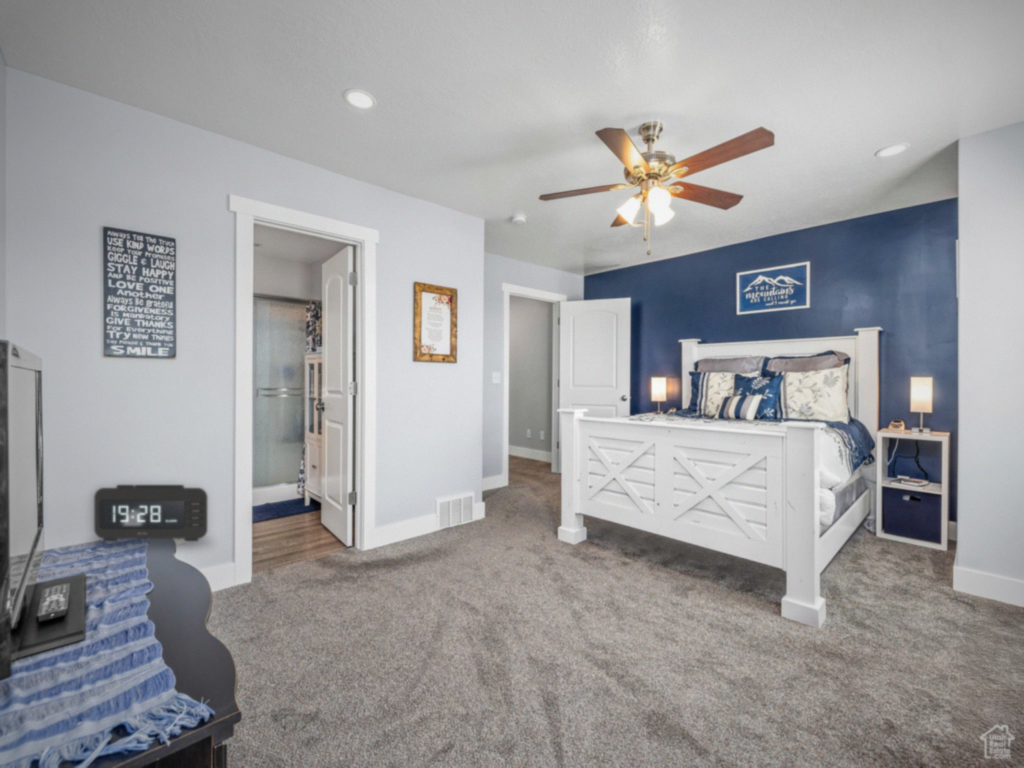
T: 19:28
